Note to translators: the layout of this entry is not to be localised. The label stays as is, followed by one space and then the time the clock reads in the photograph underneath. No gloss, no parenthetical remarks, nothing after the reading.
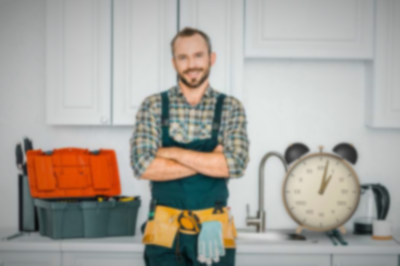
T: 1:02
